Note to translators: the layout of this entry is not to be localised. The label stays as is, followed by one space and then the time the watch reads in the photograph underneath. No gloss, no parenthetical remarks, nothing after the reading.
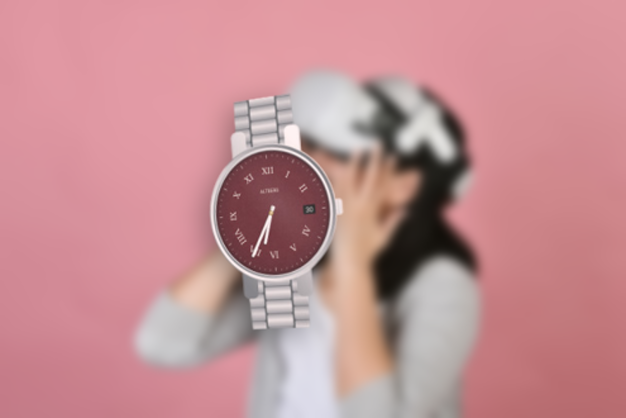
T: 6:35
